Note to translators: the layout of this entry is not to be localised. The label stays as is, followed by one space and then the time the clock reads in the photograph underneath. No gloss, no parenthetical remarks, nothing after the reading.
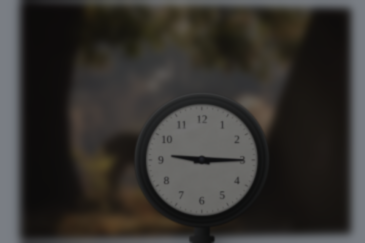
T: 9:15
